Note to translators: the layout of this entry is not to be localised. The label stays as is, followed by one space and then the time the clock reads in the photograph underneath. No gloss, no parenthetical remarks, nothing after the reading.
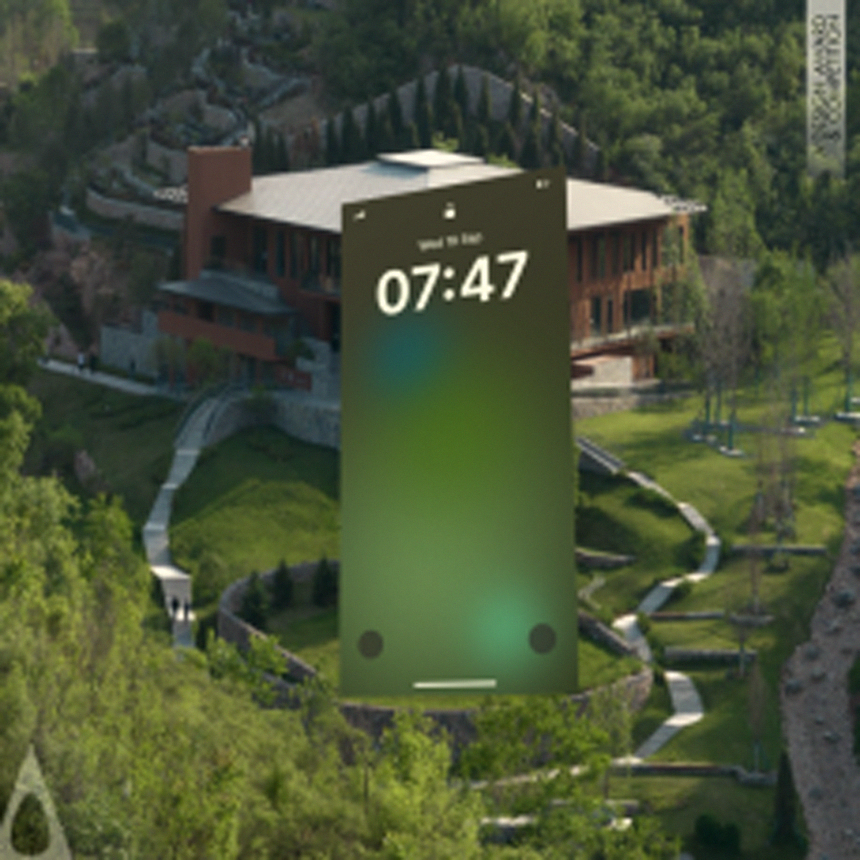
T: 7:47
